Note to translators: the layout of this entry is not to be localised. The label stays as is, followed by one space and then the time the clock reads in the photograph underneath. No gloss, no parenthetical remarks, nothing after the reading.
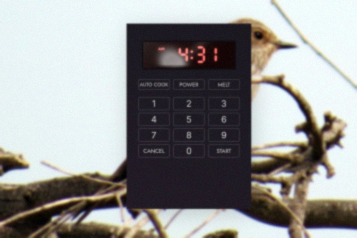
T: 4:31
